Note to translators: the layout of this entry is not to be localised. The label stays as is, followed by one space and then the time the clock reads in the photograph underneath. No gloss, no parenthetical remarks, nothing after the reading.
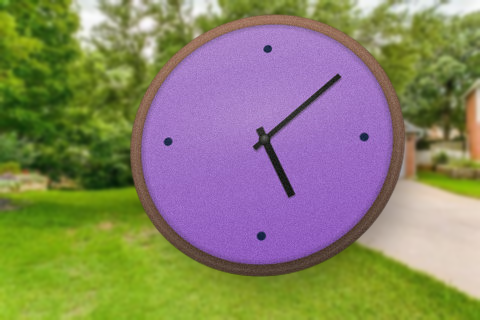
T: 5:08
